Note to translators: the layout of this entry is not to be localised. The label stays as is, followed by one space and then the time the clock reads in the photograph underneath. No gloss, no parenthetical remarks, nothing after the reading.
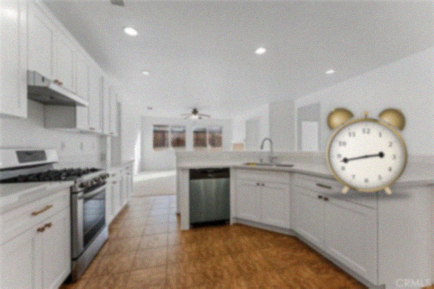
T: 2:43
